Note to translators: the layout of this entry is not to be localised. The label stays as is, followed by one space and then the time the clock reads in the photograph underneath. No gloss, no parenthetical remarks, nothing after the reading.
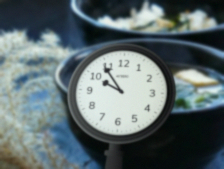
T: 9:54
